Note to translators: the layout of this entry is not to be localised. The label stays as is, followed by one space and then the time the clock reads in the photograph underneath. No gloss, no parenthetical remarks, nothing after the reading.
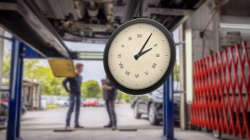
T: 2:05
